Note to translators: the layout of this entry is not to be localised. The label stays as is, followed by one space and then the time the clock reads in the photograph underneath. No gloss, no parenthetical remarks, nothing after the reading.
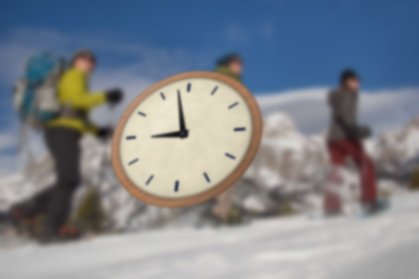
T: 8:58
